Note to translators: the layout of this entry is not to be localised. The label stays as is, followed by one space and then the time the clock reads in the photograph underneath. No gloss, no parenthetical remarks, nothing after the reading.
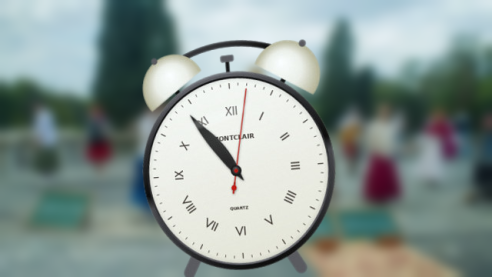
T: 10:54:02
